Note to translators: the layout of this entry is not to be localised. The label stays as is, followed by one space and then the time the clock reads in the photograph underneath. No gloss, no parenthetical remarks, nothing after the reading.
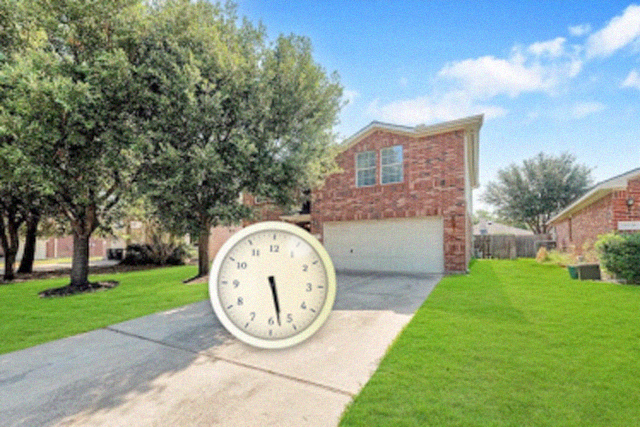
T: 5:28
